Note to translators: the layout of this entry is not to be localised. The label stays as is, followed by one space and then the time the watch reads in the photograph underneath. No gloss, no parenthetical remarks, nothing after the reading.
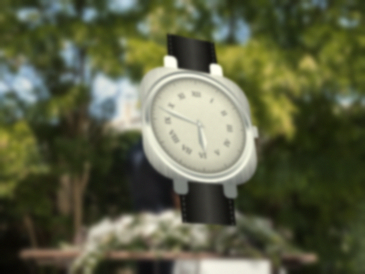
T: 5:48
